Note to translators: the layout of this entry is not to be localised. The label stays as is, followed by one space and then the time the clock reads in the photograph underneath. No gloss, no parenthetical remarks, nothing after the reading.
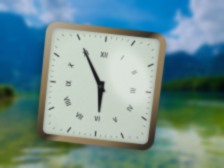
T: 5:55
